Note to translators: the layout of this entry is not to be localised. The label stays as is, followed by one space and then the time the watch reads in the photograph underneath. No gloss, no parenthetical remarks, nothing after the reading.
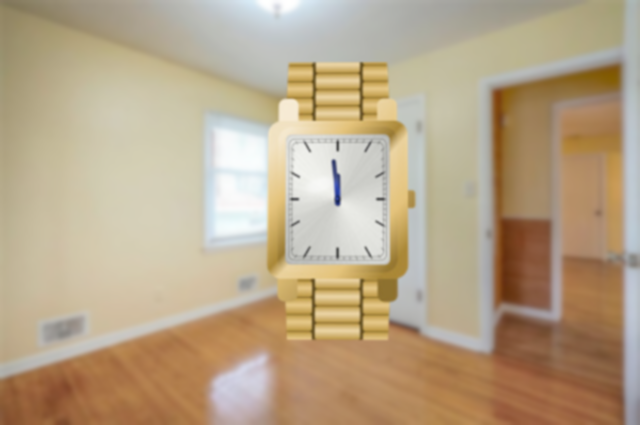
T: 11:59
